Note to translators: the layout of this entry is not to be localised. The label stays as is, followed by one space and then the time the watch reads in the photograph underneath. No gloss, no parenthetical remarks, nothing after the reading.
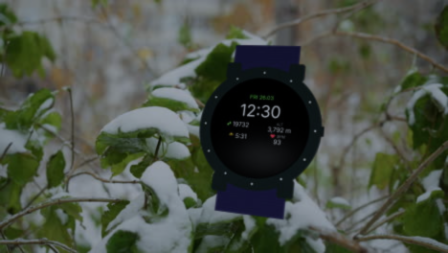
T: 12:30
